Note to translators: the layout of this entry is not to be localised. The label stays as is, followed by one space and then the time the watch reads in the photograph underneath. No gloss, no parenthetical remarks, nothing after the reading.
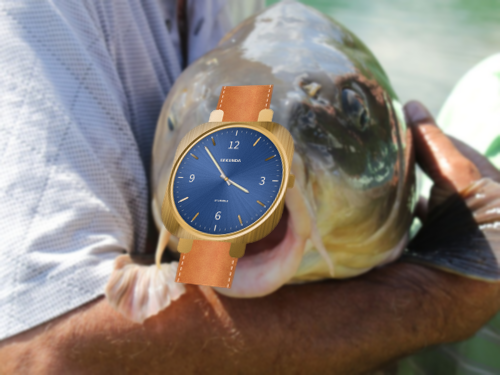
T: 3:53
